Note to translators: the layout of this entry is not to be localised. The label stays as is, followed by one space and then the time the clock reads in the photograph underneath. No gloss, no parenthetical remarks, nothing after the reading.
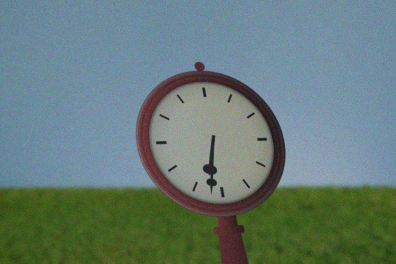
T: 6:32
